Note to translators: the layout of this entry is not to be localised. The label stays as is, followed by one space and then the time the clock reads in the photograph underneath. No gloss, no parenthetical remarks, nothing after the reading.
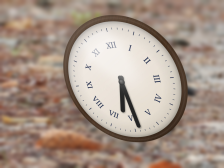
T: 6:29
